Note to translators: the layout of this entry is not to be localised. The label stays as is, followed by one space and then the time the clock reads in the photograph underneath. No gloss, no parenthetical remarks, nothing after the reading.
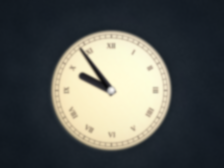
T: 9:54
